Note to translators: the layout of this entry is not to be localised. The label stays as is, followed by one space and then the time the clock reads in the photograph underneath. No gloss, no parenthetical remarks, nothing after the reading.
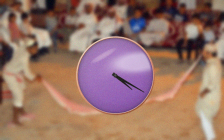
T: 4:20
